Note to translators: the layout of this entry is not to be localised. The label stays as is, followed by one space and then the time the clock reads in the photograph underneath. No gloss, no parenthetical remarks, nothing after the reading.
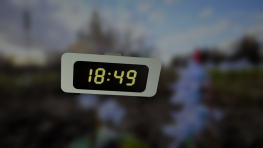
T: 18:49
